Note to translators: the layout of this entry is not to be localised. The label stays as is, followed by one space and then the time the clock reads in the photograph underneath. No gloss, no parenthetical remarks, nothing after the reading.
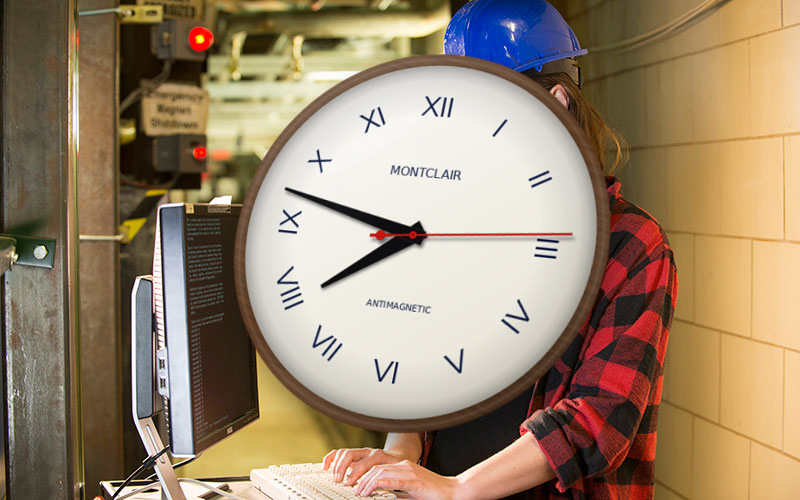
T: 7:47:14
